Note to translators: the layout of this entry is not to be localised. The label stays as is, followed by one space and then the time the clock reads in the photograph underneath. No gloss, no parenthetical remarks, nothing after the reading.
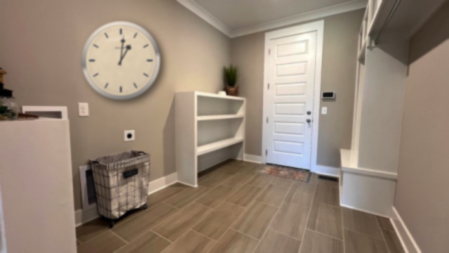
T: 1:01
